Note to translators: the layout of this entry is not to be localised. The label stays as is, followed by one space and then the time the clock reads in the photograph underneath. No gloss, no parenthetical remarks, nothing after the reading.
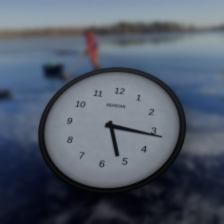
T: 5:16
